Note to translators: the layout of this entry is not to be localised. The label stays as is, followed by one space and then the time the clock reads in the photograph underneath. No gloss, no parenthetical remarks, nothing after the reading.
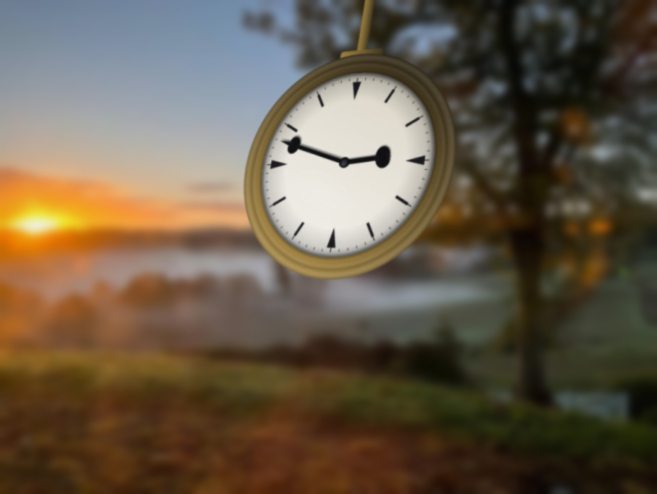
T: 2:48
